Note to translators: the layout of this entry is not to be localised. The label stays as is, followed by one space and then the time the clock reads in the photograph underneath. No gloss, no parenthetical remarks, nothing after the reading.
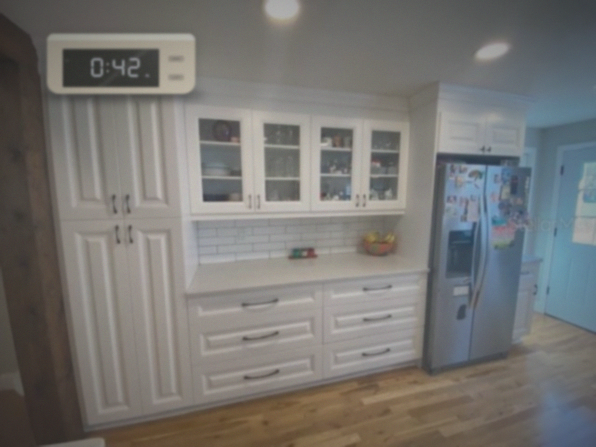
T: 0:42
